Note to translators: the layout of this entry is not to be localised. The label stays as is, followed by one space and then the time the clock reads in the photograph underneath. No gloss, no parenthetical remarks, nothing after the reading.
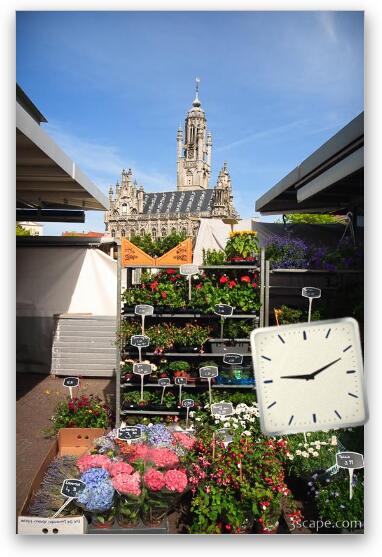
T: 9:11
